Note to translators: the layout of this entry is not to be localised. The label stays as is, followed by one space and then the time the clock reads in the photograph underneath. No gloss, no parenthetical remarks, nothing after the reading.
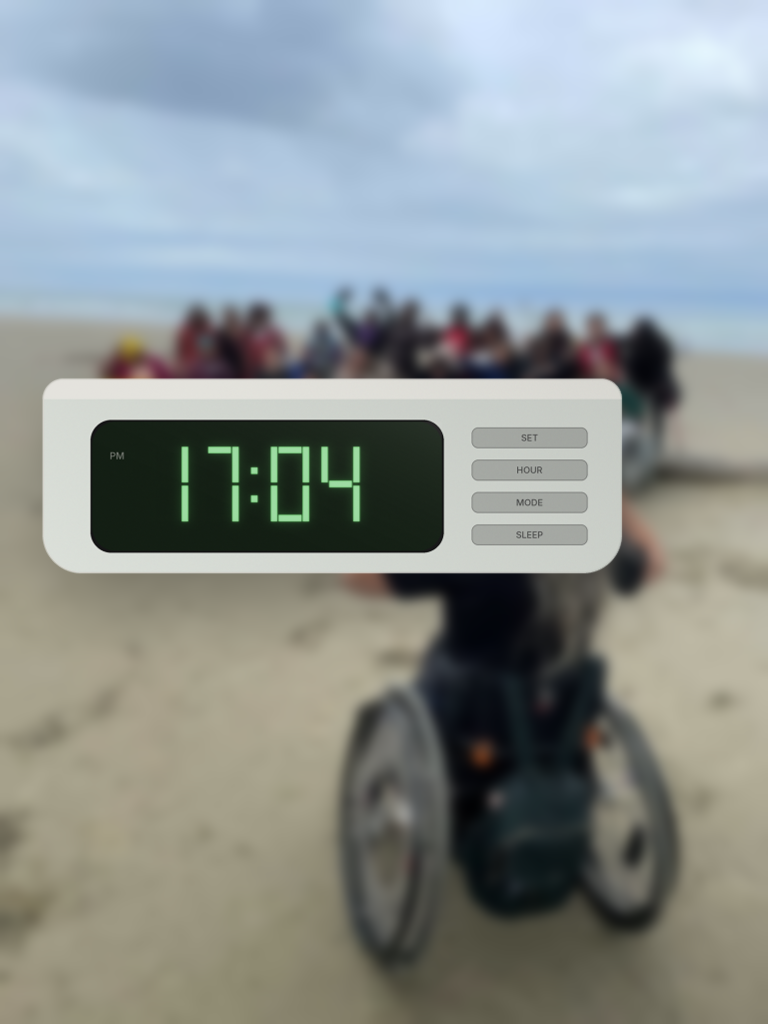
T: 17:04
